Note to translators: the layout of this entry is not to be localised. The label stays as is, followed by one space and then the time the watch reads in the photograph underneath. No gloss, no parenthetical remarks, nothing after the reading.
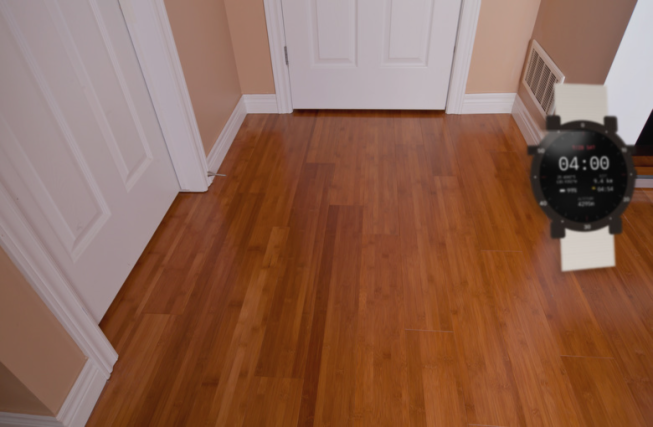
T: 4:00
